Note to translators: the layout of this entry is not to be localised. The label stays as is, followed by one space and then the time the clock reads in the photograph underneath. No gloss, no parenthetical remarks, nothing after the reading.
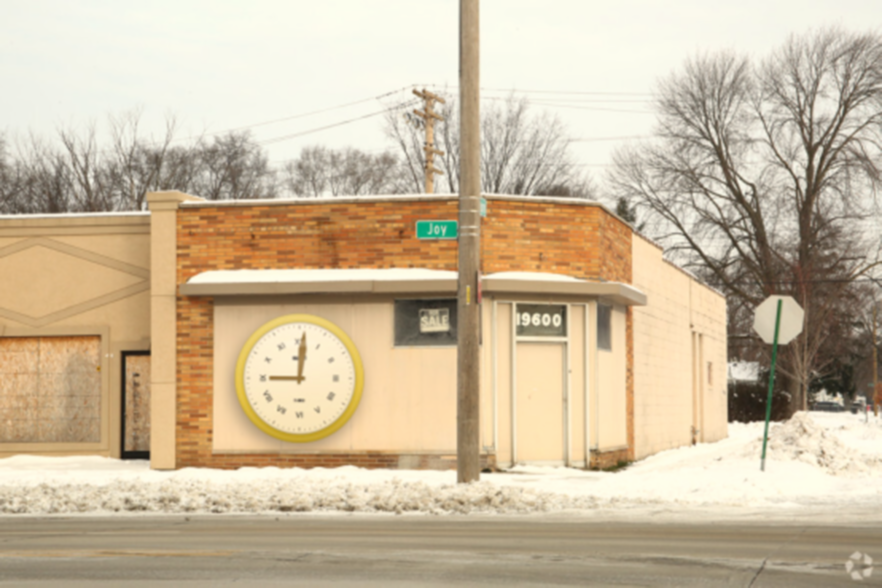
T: 9:01
